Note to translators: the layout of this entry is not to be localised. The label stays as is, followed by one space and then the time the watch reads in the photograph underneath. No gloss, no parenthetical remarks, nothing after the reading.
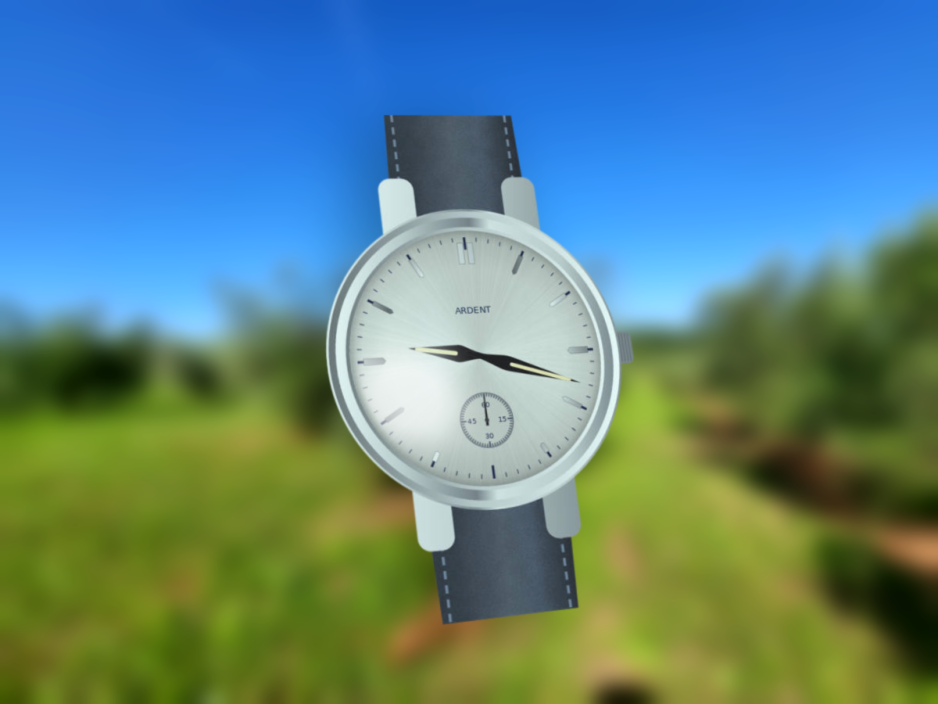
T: 9:18
